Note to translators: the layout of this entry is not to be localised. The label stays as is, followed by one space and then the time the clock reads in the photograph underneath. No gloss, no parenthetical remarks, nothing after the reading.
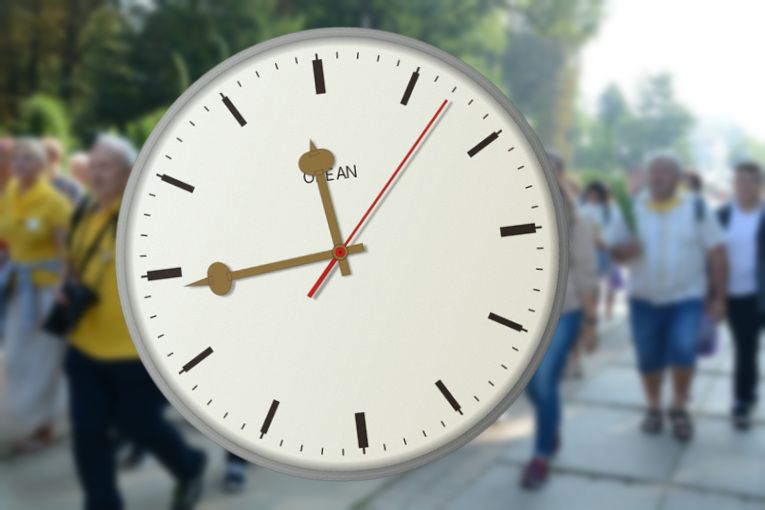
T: 11:44:07
